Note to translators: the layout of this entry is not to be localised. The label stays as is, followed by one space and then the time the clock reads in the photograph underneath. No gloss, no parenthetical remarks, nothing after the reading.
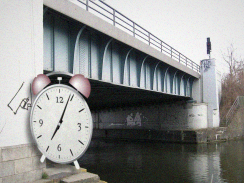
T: 7:04
